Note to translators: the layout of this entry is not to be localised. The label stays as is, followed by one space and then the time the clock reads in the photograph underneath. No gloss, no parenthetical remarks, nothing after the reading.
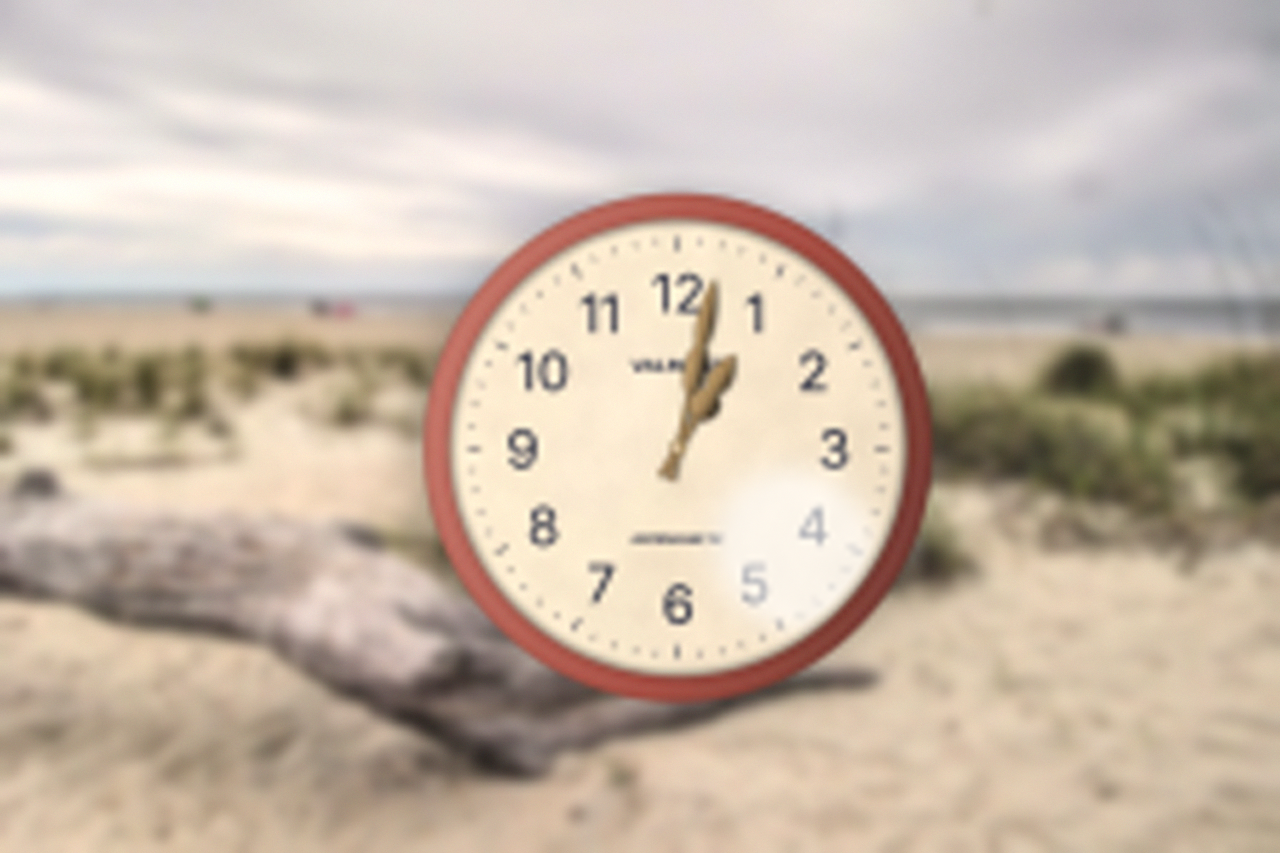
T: 1:02
